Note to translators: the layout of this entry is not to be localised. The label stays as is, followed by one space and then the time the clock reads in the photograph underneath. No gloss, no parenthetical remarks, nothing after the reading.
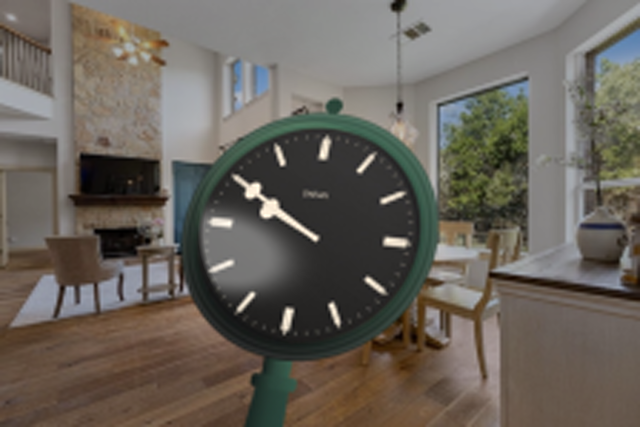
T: 9:50
